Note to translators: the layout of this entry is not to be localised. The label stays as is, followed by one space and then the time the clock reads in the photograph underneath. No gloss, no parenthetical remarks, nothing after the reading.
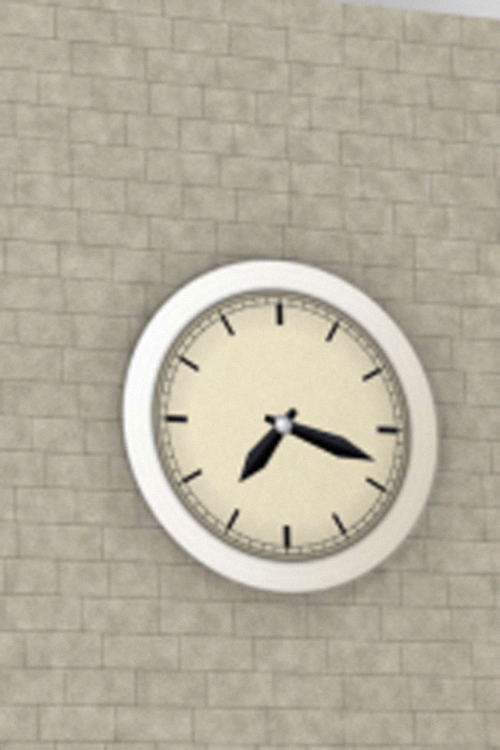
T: 7:18
